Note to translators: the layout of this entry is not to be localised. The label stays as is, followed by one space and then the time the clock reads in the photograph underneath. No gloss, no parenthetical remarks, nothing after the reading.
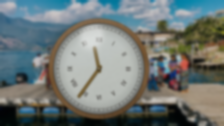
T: 11:36
